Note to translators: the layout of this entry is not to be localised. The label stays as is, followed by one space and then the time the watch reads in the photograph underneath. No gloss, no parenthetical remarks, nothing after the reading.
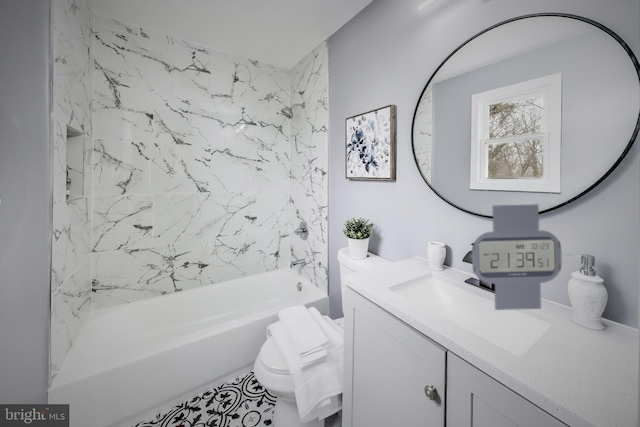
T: 21:39
